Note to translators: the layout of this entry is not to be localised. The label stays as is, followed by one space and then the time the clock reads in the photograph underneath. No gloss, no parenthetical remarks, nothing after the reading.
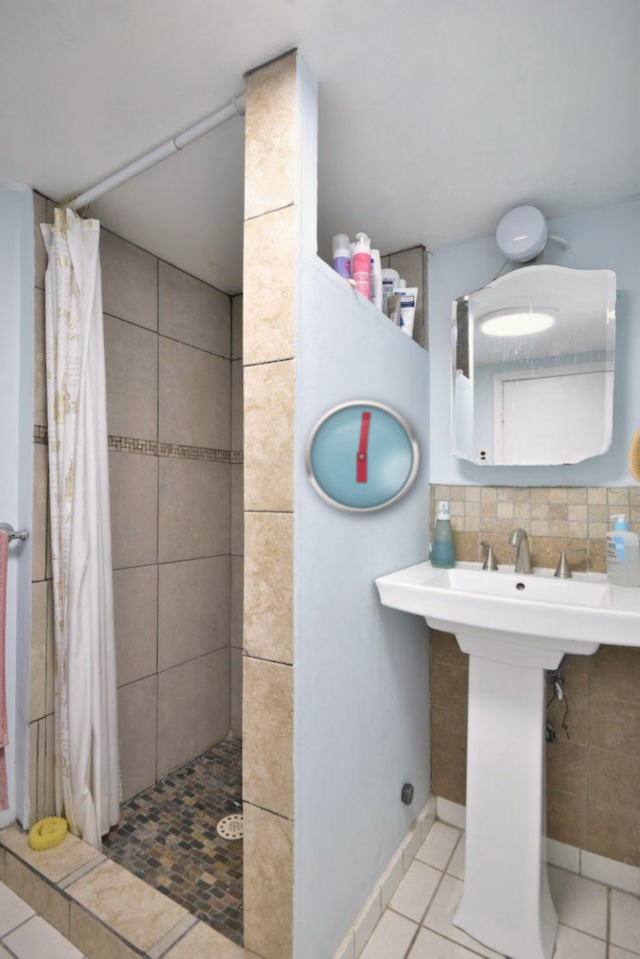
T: 6:01
